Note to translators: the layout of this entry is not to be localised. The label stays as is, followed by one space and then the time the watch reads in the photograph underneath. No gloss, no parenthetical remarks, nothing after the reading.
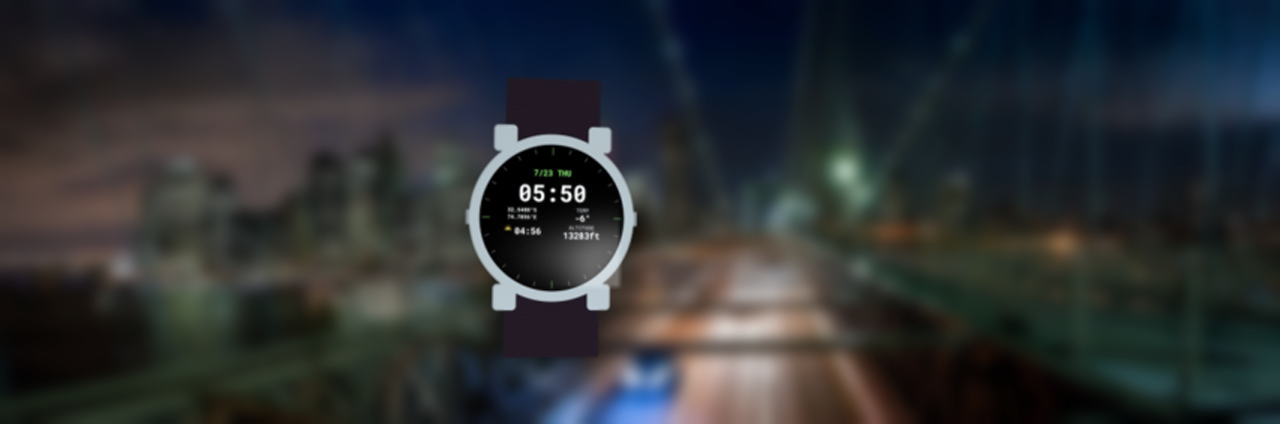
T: 5:50
